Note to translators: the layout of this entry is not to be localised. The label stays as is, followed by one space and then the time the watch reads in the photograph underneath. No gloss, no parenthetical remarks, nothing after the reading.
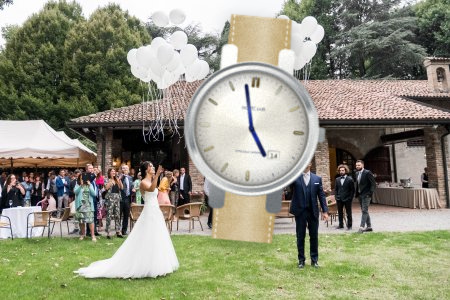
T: 4:58
